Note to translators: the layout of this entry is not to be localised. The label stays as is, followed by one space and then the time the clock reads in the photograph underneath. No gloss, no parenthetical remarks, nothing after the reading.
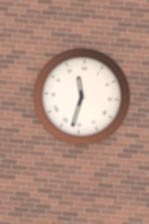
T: 11:32
